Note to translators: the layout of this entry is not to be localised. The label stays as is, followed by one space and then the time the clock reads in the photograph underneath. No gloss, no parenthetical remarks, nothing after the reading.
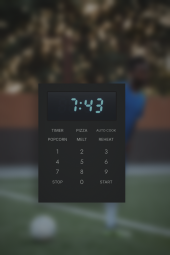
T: 7:43
